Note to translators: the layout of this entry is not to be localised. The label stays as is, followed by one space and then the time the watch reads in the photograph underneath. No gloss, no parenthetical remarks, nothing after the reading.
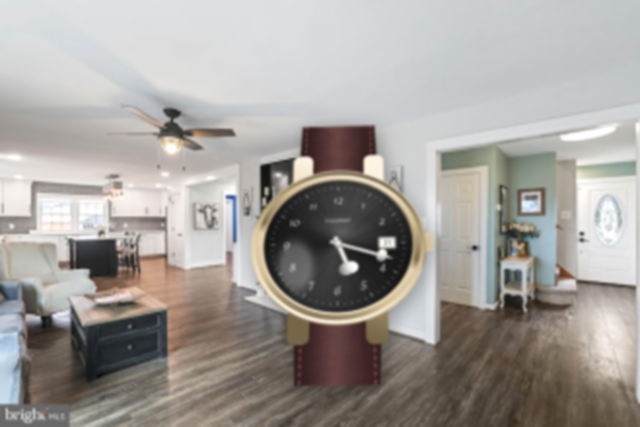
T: 5:18
